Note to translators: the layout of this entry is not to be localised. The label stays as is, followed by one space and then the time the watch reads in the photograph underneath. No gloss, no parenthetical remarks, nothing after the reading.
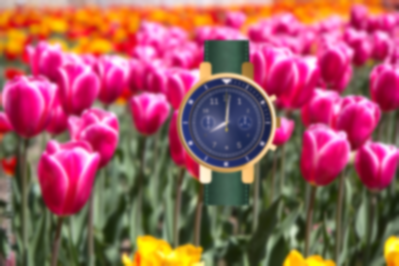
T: 8:01
